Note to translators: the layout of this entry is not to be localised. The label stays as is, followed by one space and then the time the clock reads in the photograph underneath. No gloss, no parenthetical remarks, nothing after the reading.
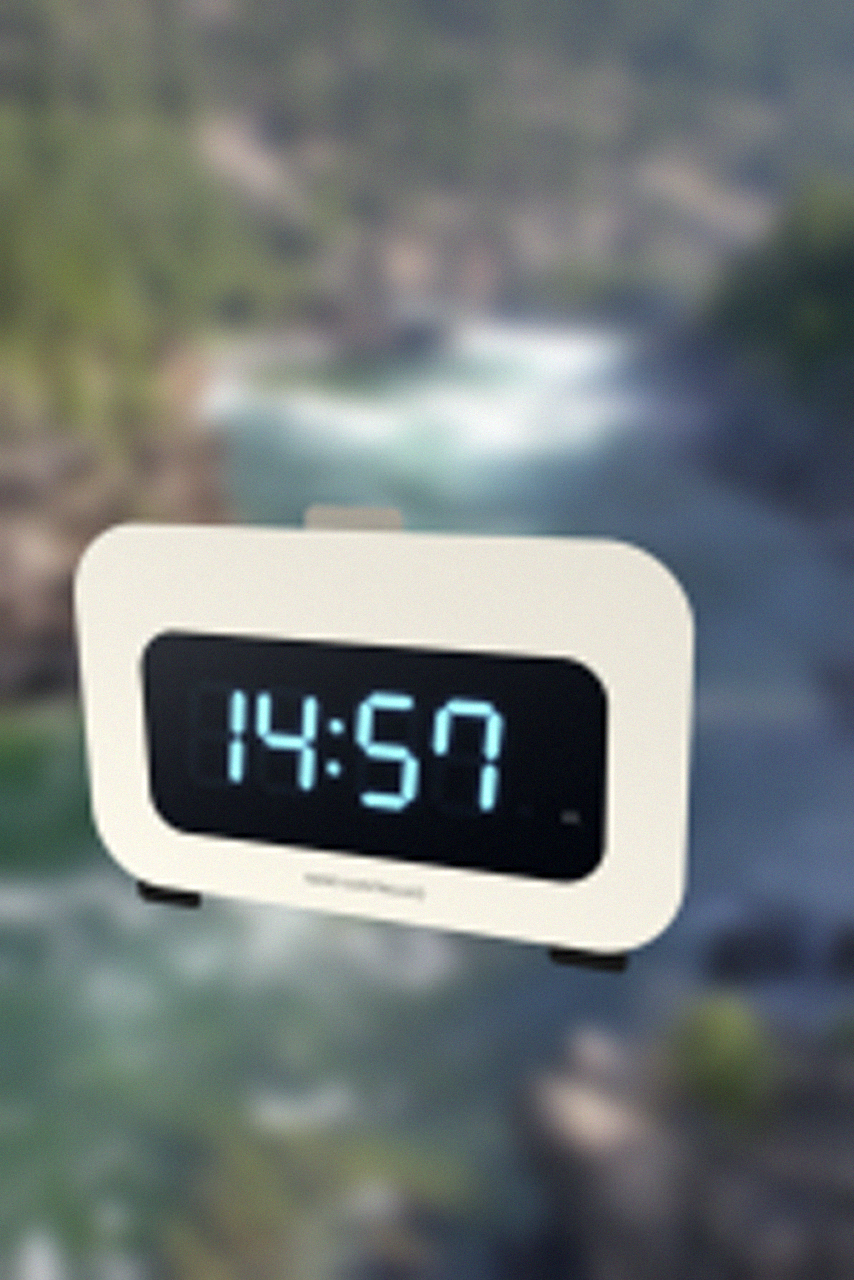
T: 14:57
